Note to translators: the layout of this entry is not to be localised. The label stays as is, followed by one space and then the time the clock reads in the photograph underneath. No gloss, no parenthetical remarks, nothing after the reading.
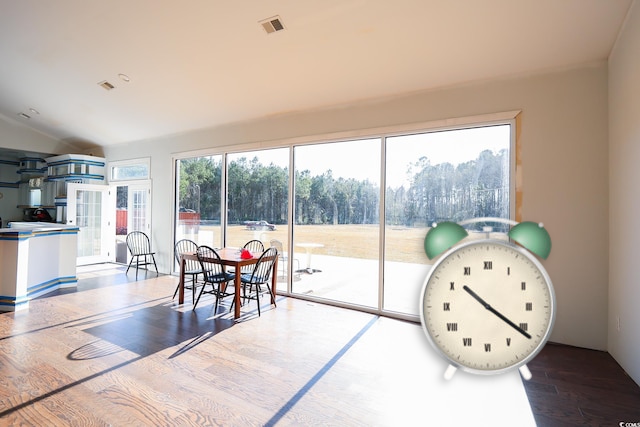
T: 10:21
